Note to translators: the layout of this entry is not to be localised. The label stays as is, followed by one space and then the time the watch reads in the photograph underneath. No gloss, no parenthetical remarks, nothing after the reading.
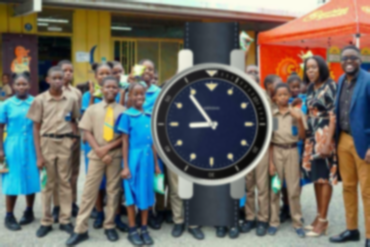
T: 8:54
